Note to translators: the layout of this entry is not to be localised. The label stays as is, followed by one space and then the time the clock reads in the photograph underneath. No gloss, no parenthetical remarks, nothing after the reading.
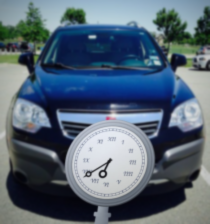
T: 6:39
